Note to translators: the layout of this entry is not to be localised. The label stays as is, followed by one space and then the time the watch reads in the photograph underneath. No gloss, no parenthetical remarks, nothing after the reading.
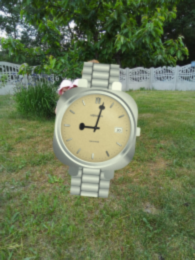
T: 9:02
